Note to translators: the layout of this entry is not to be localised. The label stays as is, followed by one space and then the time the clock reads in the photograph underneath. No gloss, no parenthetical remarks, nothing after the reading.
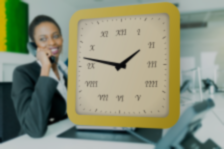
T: 1:47
